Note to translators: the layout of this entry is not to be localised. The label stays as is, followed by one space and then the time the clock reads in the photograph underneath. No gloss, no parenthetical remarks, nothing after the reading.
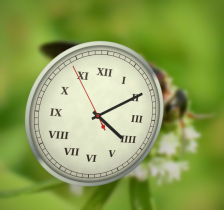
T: 4:09:54
